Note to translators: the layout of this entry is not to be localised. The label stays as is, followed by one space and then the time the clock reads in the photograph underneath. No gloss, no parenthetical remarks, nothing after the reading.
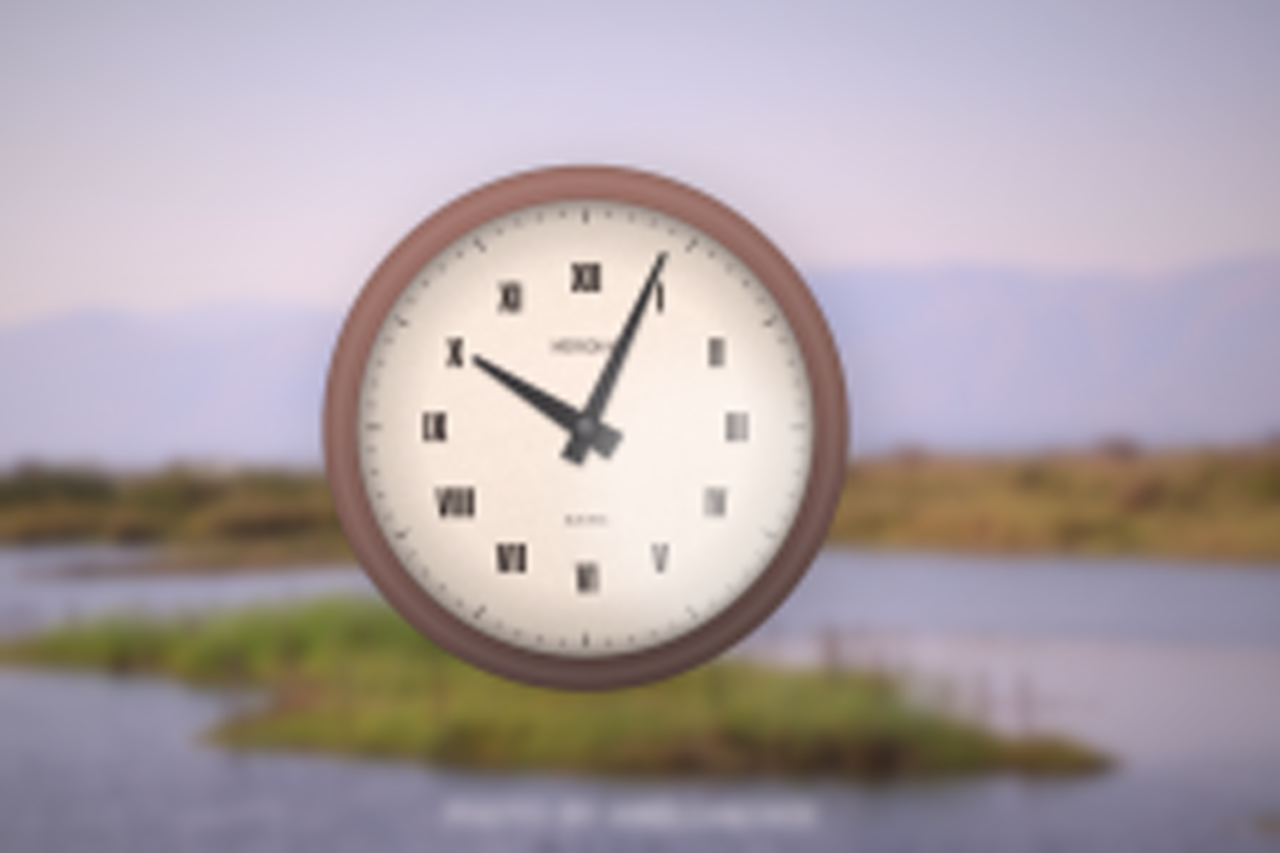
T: 10:04
